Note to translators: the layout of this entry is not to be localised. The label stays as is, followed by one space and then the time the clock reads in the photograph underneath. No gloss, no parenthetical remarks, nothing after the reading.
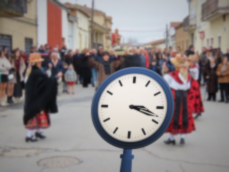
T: 3:18
